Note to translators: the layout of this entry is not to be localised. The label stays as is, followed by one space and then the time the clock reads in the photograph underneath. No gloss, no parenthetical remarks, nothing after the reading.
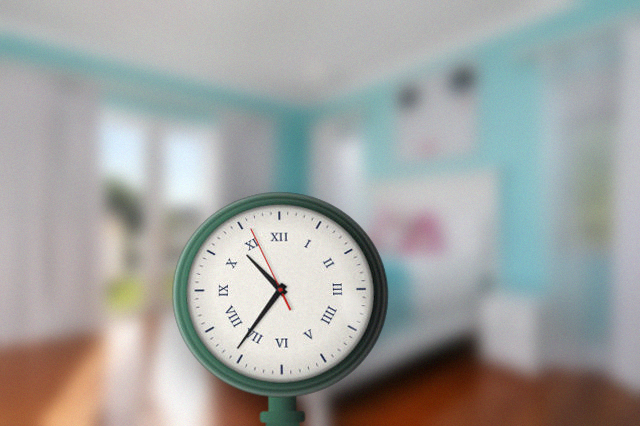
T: 10:35:56
